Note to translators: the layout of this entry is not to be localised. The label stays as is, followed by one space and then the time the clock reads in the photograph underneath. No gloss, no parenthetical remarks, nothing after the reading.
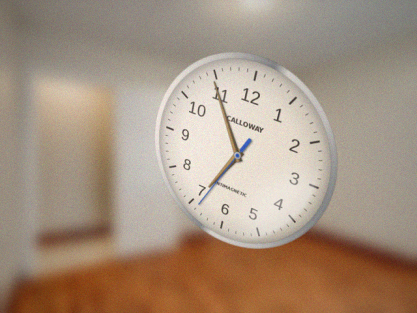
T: 6:54:34
